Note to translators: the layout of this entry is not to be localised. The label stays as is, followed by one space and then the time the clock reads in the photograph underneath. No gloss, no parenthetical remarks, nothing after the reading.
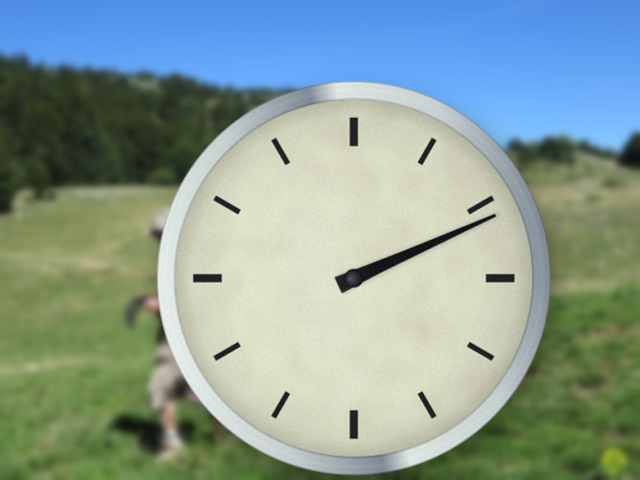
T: 2:11
